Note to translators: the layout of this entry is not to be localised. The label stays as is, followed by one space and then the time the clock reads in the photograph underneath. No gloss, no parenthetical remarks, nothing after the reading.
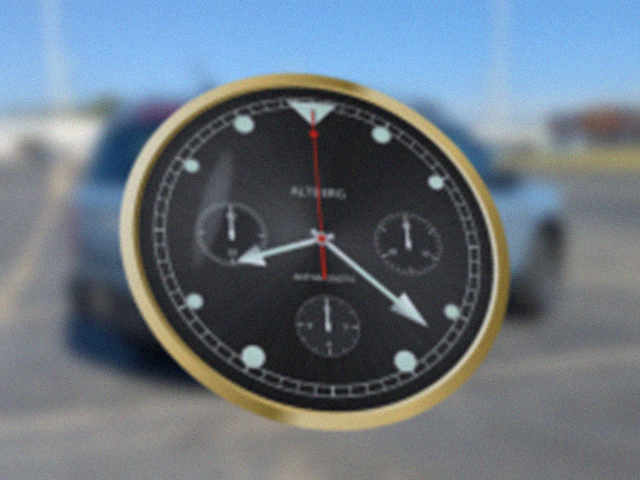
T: 8:22
